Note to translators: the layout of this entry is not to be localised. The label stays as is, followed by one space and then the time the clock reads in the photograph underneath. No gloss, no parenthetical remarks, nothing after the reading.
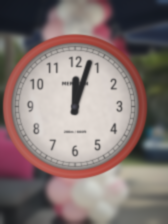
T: 12:03
